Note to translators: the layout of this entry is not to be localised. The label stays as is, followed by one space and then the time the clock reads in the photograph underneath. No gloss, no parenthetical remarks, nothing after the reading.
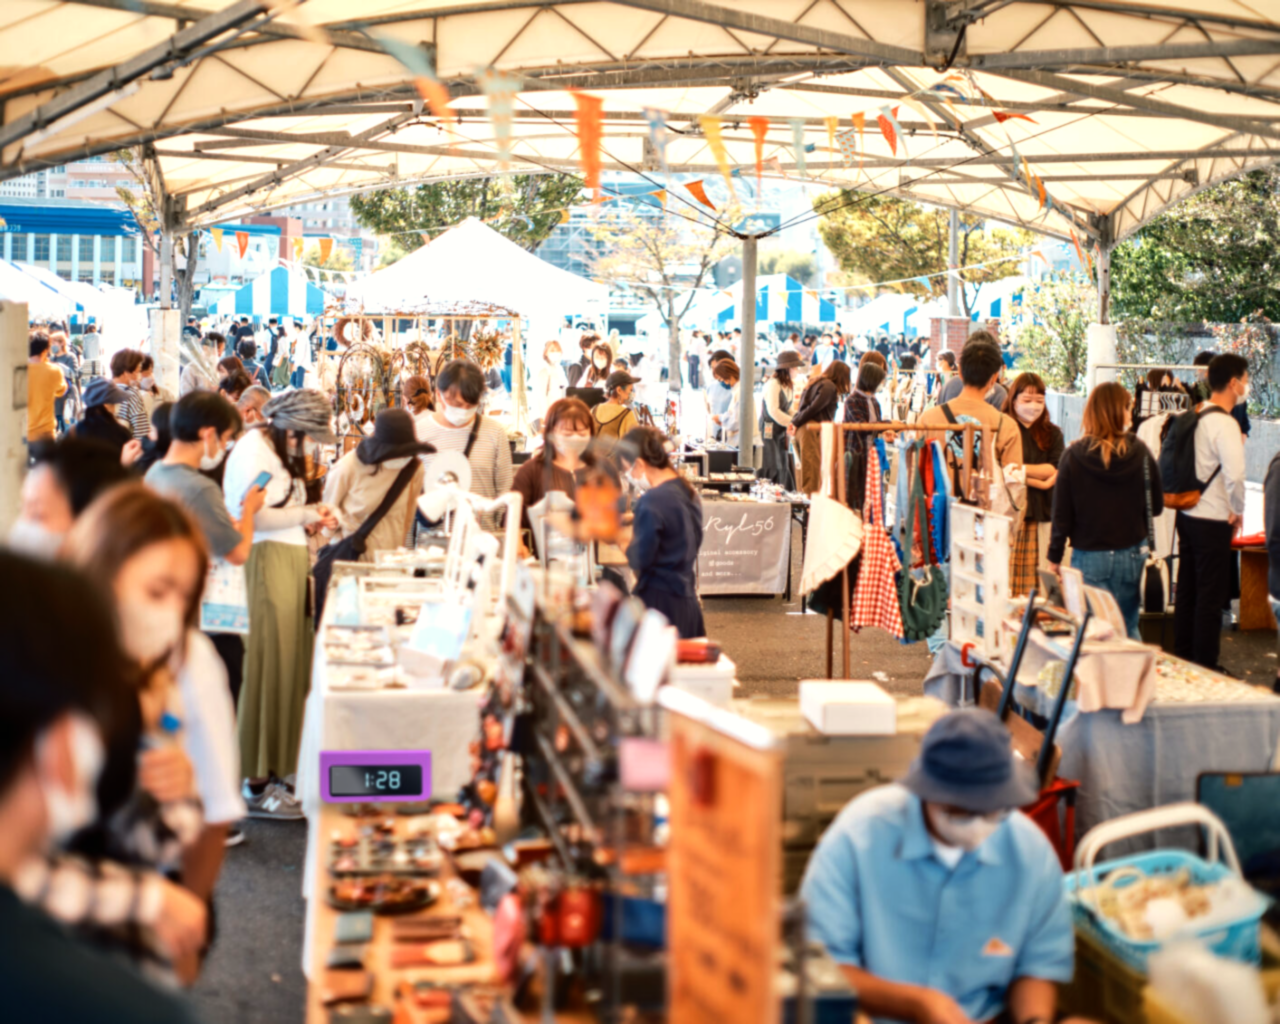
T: 1:28
